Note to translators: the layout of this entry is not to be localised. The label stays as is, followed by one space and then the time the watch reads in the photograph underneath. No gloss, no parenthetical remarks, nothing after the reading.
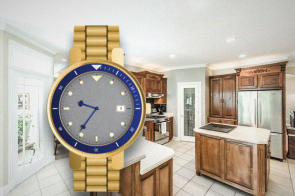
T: 9:36
